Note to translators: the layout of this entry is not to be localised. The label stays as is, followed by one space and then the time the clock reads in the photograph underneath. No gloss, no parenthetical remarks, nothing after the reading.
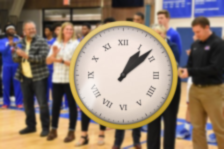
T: 1:08
